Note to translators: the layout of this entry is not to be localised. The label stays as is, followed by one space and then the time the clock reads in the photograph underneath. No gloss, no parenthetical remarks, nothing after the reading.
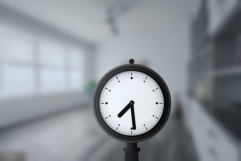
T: 7:29
